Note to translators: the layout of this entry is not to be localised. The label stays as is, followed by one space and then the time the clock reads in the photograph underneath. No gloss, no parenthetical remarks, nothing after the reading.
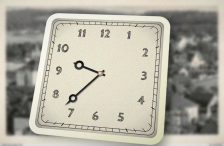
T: 9:37
